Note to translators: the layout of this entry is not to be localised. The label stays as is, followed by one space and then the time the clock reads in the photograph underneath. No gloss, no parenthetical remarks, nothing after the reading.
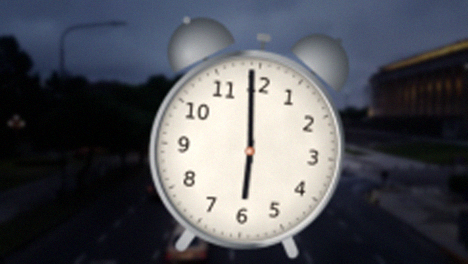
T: 5:59
